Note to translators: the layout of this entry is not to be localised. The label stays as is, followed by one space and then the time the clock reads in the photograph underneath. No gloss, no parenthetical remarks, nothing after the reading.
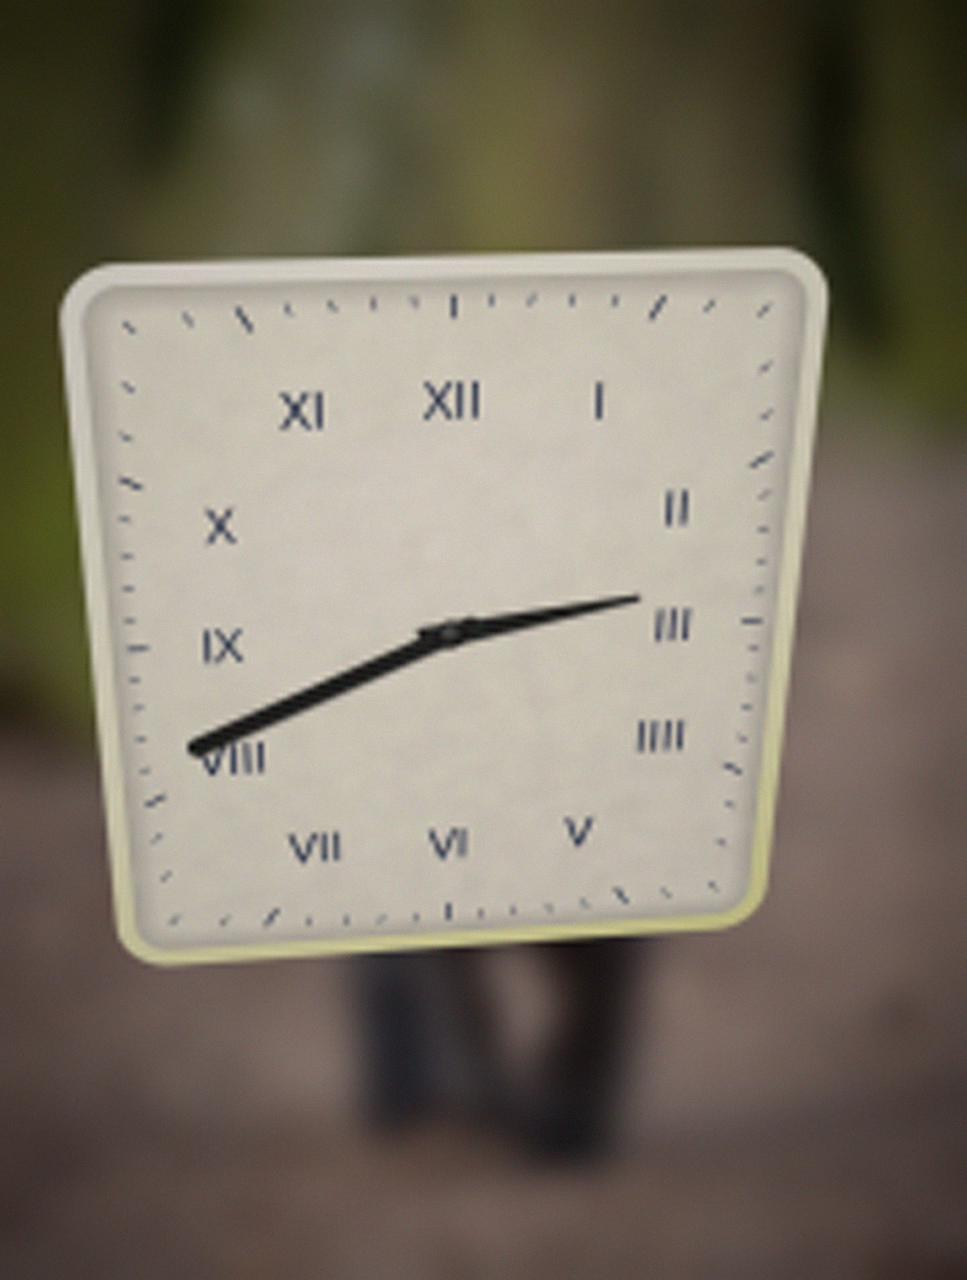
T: 2:41
